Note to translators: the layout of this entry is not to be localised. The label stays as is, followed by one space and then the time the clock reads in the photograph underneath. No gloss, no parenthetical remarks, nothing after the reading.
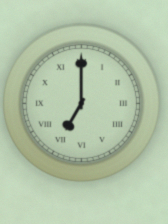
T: 7:00
